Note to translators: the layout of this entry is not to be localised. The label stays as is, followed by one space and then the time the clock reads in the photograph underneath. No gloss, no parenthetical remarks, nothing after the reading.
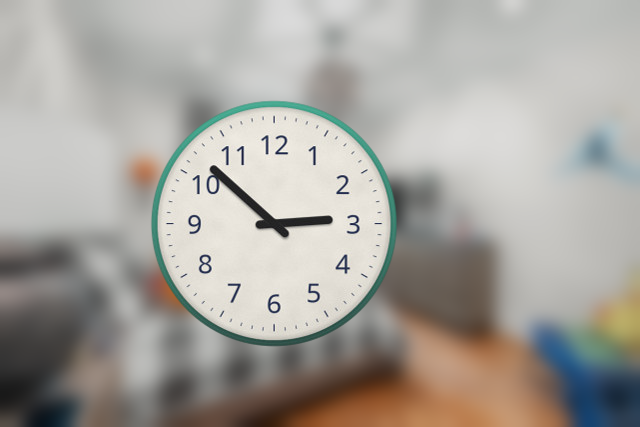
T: 2:52
